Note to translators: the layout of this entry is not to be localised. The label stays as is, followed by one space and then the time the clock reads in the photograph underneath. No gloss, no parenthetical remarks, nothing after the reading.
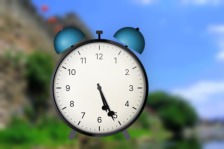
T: 5:26
